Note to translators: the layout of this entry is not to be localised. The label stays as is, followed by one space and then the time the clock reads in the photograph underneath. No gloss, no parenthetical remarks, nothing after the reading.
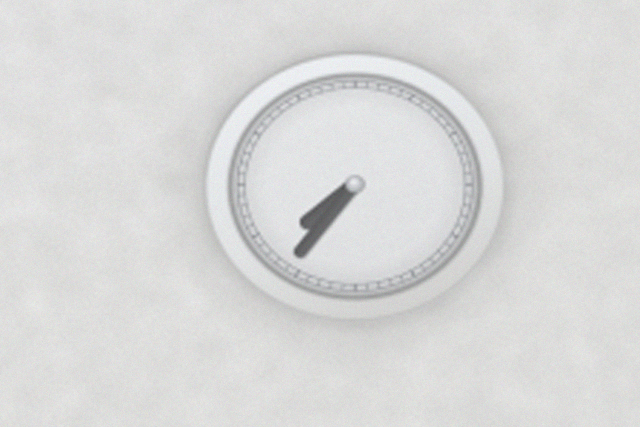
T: 7:36
